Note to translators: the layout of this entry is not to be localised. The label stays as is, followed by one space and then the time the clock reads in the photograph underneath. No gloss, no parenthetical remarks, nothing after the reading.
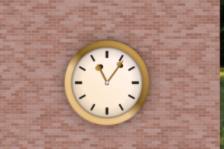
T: 11:06
